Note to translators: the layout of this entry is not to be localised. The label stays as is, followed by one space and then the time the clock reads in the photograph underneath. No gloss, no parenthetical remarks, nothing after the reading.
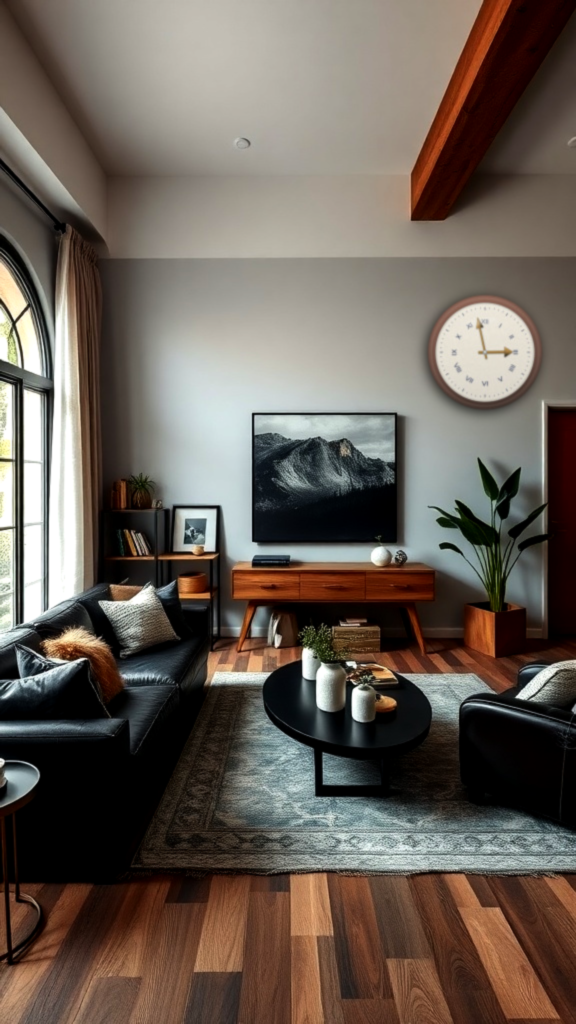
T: 2:58
